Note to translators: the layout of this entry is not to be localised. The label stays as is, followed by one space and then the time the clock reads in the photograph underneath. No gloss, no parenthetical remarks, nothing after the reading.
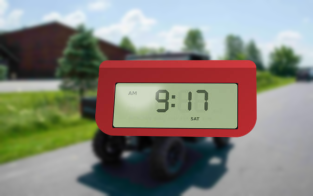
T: 9:17
